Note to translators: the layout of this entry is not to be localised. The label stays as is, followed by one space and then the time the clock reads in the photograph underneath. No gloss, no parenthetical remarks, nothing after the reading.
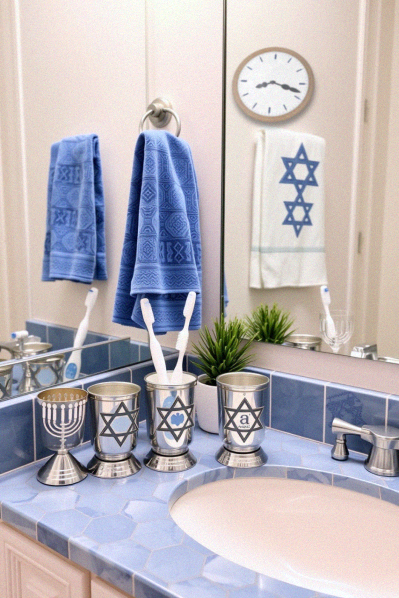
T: 8:18
